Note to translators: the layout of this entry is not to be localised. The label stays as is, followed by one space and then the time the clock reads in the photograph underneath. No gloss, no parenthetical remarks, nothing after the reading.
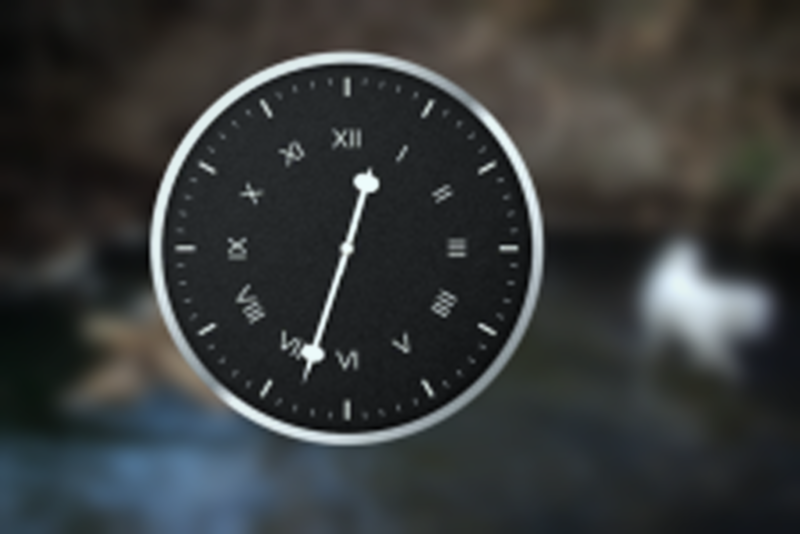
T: 12:33
